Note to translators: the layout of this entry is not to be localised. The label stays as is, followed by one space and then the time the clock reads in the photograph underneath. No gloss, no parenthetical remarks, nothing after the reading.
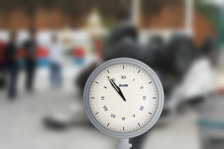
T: 10:54
